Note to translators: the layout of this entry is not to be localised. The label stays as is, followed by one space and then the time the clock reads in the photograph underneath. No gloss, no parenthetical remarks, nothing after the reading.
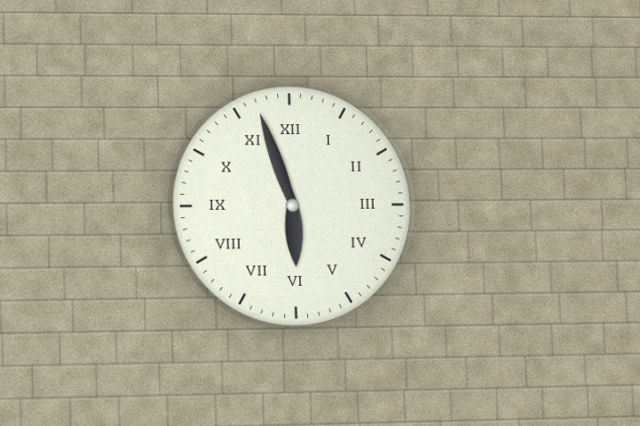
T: 5:57
